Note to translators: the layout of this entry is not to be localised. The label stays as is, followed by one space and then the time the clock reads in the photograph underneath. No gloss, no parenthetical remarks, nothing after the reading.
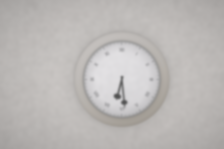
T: 6:29
